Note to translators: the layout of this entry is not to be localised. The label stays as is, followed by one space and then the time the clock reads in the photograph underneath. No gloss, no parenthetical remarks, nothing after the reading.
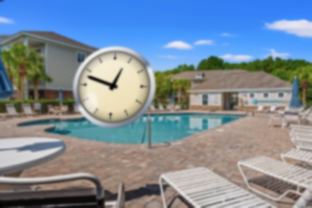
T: 12:48
